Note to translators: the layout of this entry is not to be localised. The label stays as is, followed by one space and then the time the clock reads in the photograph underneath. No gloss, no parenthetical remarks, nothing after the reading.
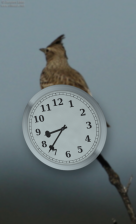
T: 8:37
